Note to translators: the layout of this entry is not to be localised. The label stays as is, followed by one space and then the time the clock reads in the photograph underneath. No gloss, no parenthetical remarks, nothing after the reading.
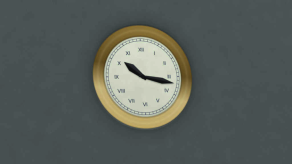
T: 10:17
